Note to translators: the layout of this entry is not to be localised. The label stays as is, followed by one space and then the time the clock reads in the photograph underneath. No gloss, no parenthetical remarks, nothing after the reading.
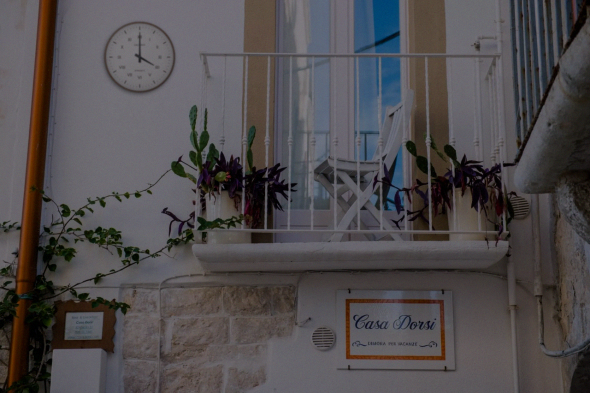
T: 4:00
